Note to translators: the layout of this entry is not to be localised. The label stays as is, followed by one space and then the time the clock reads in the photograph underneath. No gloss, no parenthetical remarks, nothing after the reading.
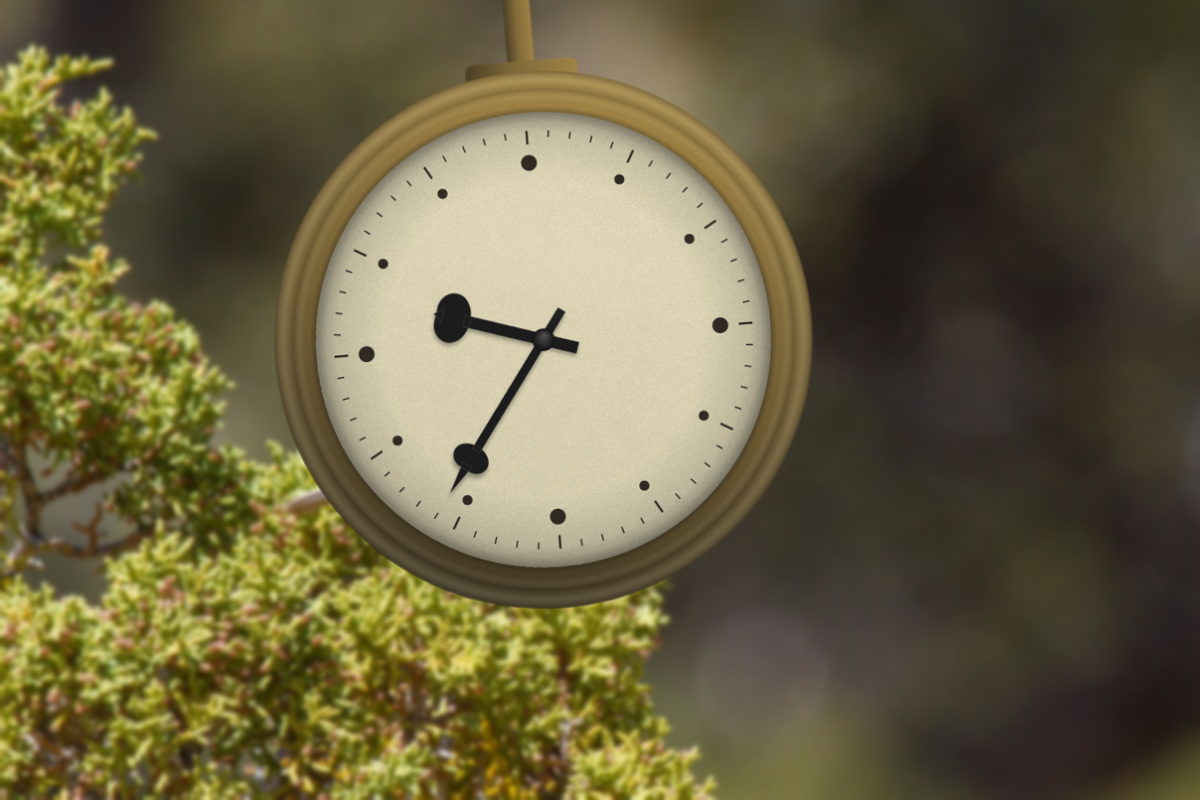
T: 9:36
